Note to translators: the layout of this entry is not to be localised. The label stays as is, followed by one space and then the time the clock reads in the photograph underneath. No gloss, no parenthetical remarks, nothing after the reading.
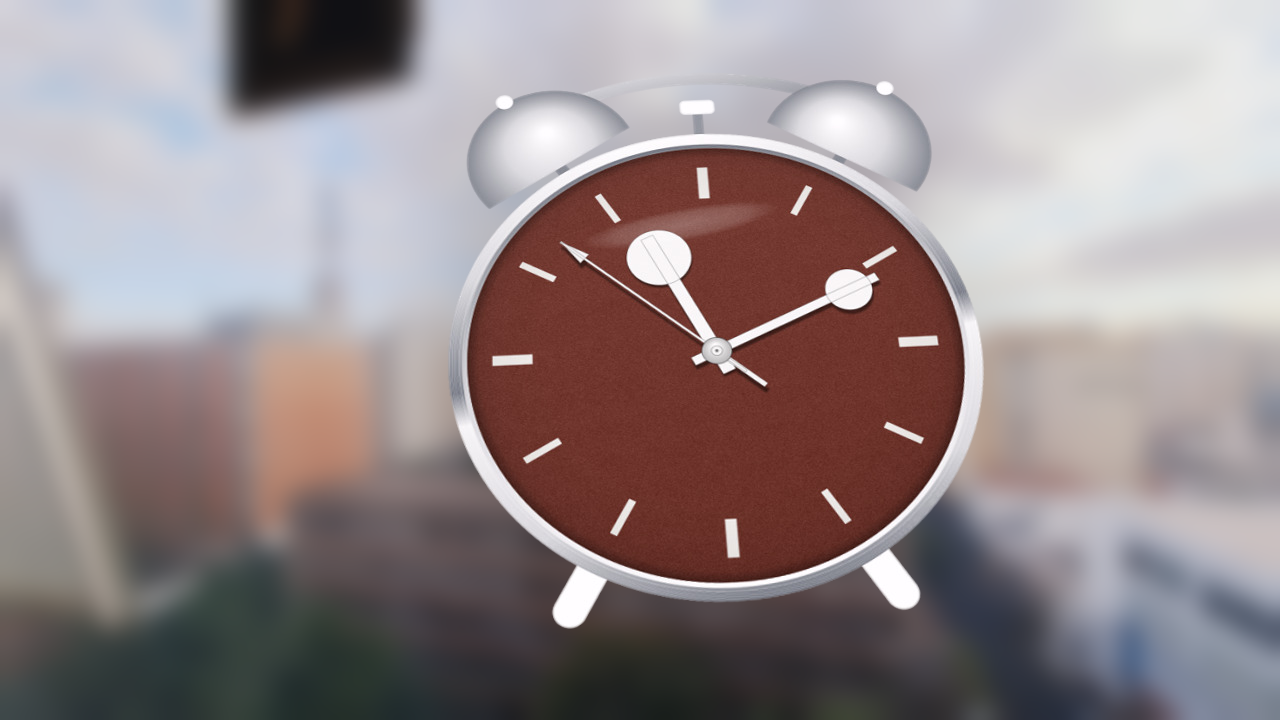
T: 11:10:52
